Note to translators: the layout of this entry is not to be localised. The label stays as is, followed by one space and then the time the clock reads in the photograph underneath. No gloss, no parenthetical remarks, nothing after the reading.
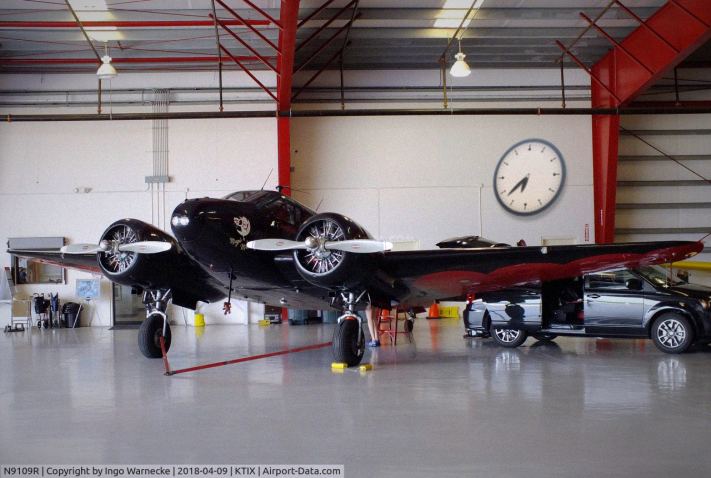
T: 6:38
